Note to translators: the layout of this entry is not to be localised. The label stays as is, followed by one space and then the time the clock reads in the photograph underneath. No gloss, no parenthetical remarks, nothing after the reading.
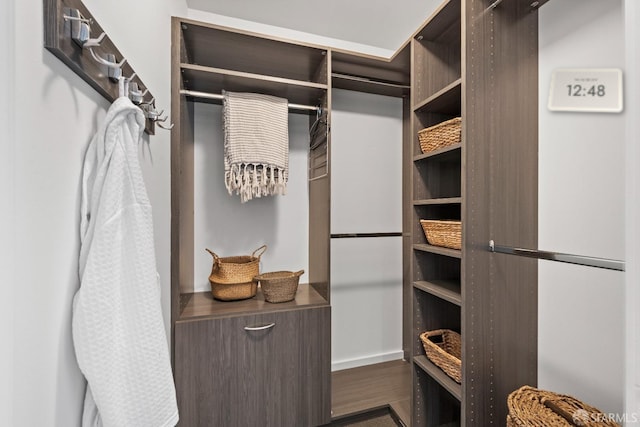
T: 12:48
